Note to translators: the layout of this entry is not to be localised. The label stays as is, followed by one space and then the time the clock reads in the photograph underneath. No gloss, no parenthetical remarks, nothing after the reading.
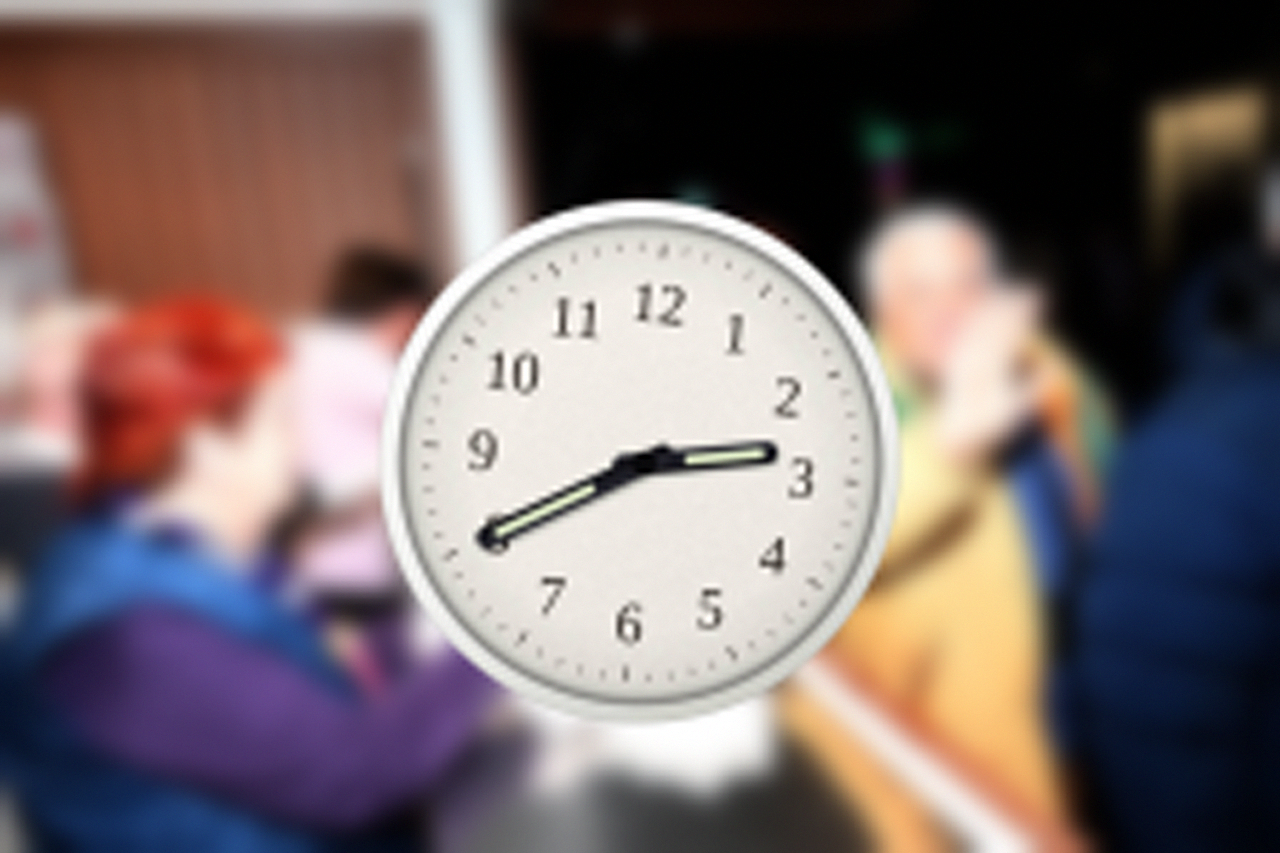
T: 2:40
